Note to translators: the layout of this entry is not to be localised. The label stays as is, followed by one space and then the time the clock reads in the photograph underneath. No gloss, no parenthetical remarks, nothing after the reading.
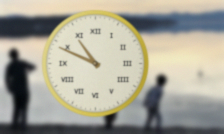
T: 10:49
